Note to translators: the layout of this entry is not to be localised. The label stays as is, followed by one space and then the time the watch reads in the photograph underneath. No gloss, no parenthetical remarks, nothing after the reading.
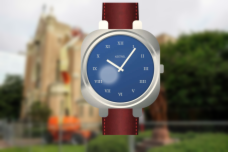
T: 10:06
